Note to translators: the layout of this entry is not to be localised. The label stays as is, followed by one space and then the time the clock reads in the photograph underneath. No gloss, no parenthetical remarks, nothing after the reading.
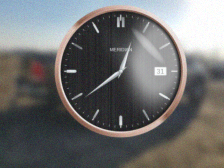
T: 12:39
